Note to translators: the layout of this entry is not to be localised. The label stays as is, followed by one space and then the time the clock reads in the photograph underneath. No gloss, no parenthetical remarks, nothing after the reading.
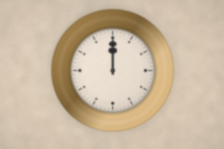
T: 12:00
